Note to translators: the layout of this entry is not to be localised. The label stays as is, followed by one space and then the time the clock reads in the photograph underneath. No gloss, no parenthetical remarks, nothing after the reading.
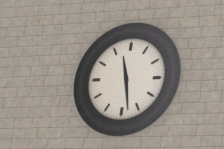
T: 11:28
